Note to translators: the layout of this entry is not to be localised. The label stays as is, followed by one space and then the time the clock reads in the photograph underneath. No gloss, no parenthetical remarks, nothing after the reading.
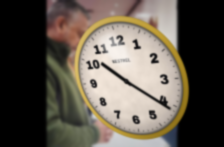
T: 10:21
